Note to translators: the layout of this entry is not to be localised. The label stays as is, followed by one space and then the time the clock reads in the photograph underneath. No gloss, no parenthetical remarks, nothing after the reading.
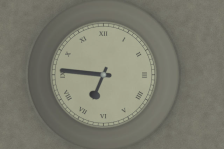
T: 6:46
